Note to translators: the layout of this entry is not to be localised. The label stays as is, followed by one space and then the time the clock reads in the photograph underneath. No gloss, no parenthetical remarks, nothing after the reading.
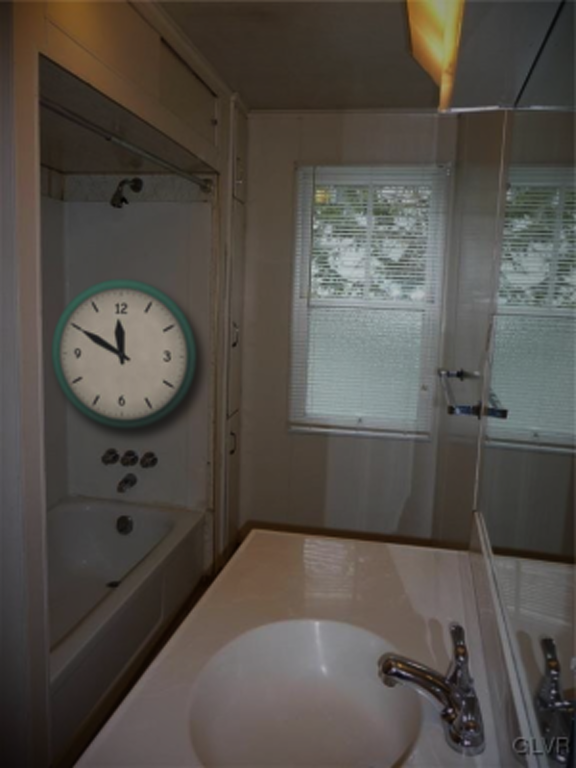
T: 11:50
